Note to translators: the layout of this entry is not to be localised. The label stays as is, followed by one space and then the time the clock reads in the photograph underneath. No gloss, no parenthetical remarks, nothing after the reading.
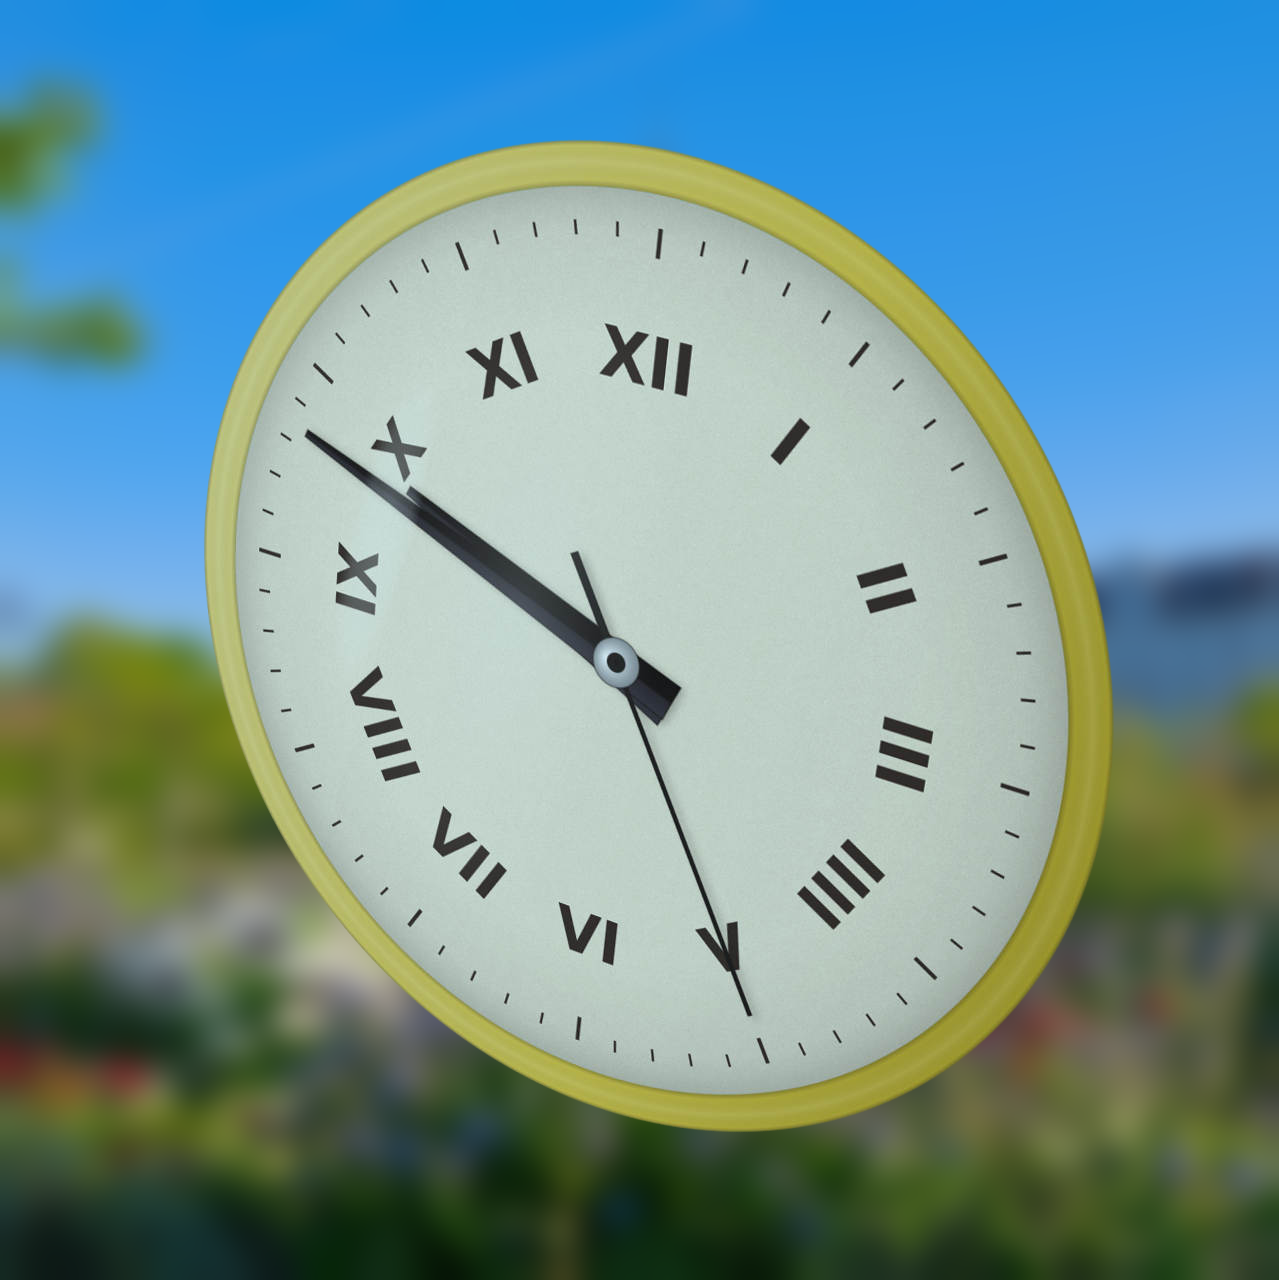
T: 9:48:25
